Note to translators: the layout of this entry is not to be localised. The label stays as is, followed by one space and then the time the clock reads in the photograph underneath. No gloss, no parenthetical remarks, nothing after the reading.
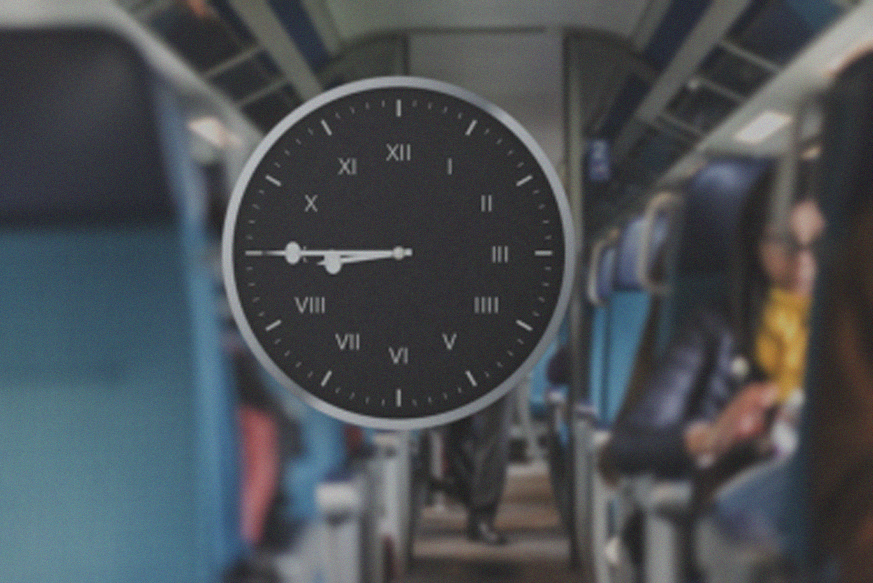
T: 8:45
